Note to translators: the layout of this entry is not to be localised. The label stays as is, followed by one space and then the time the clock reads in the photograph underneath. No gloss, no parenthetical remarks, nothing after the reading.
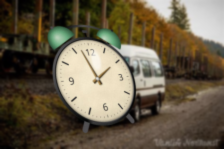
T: 1:57
